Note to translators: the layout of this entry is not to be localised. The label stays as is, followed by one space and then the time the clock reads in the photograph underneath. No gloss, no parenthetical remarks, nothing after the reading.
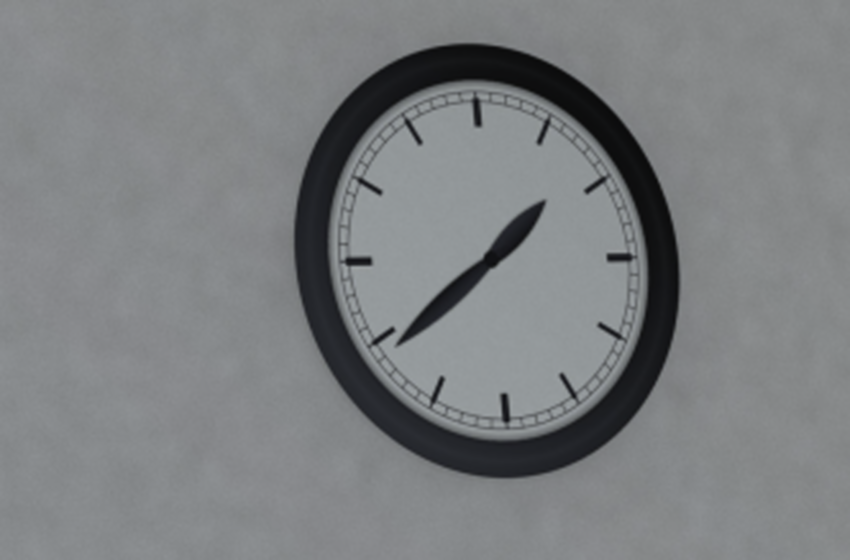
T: 1:39
